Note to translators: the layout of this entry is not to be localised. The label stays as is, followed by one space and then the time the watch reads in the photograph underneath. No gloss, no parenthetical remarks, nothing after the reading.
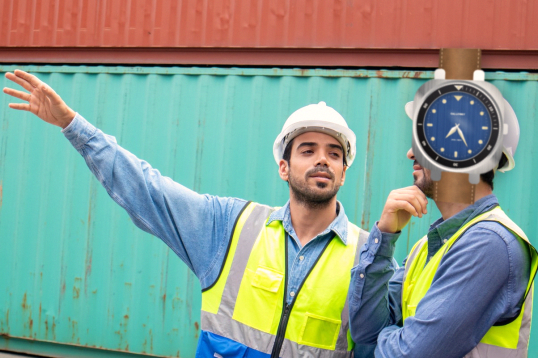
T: 7:25
